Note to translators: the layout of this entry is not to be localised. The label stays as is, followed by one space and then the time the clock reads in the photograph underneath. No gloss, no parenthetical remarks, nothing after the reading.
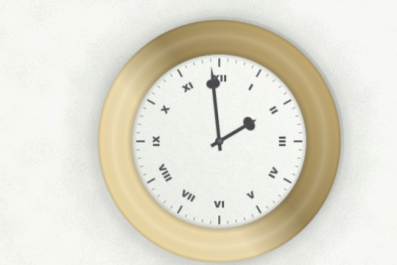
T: 1:59
